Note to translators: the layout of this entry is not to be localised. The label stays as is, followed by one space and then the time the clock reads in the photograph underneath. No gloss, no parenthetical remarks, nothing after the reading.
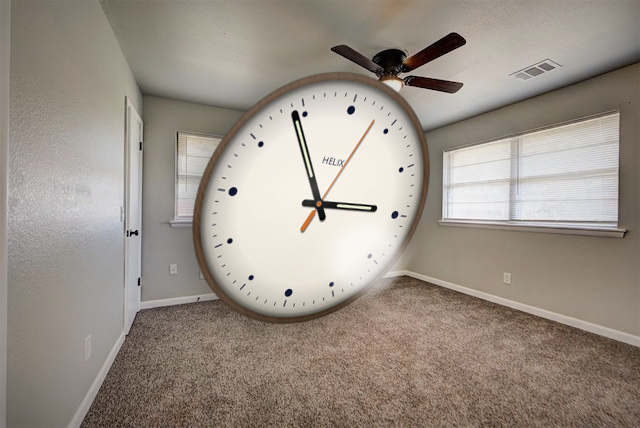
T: 2:54:03
